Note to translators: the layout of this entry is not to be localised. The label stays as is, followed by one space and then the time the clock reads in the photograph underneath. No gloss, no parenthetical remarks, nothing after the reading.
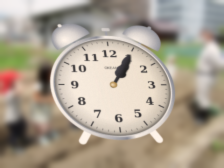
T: 1:05
